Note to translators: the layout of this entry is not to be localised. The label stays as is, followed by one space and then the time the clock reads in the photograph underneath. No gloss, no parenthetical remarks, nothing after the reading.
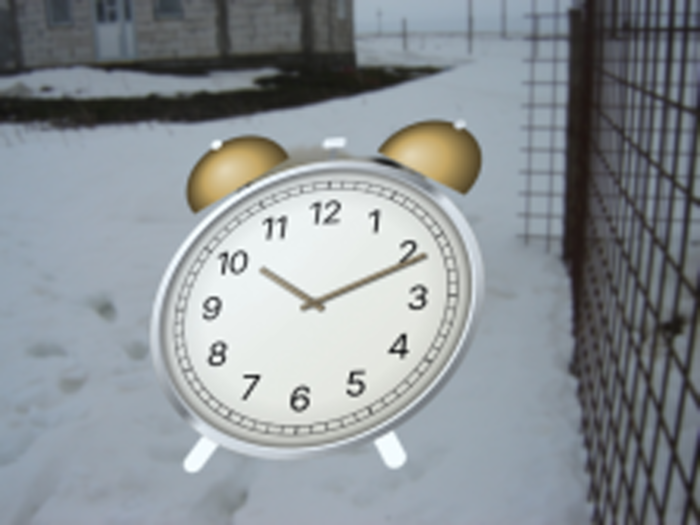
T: 10:11
